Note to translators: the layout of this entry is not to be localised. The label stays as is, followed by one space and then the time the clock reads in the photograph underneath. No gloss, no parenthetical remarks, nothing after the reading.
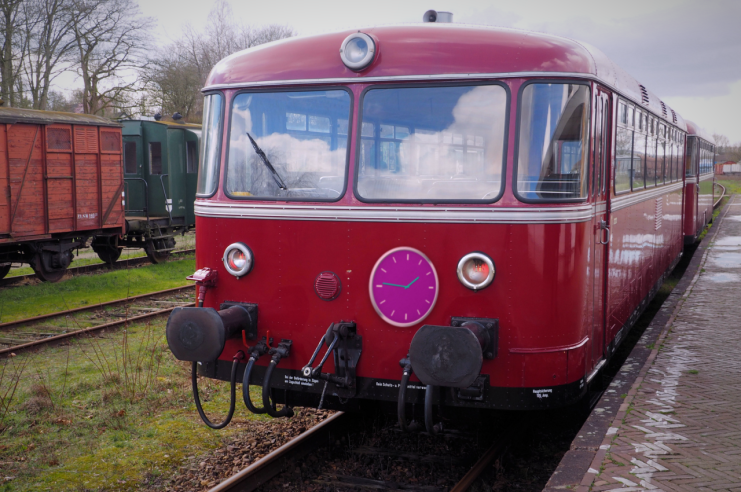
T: 1:46
